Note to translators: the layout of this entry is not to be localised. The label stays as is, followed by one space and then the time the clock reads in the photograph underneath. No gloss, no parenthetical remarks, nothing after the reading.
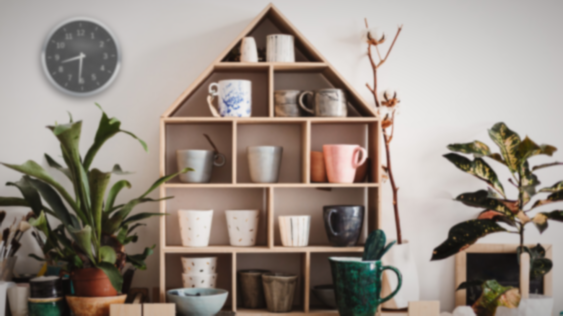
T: 8:31
